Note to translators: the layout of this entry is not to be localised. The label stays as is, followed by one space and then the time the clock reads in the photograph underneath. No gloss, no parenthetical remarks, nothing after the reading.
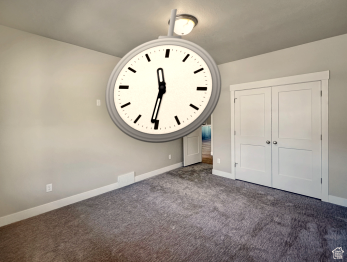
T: 11:31
